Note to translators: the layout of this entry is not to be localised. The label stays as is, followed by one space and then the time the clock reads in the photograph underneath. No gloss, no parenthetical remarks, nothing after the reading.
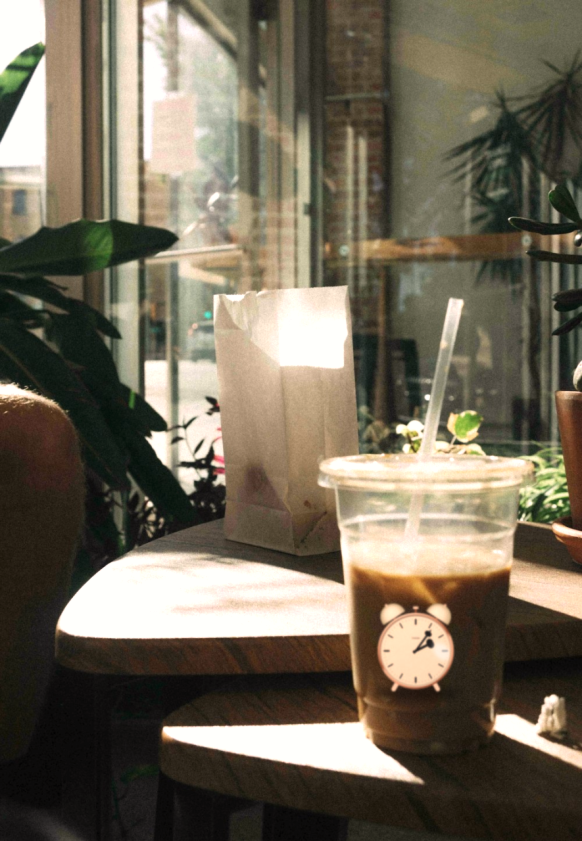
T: 2:06
